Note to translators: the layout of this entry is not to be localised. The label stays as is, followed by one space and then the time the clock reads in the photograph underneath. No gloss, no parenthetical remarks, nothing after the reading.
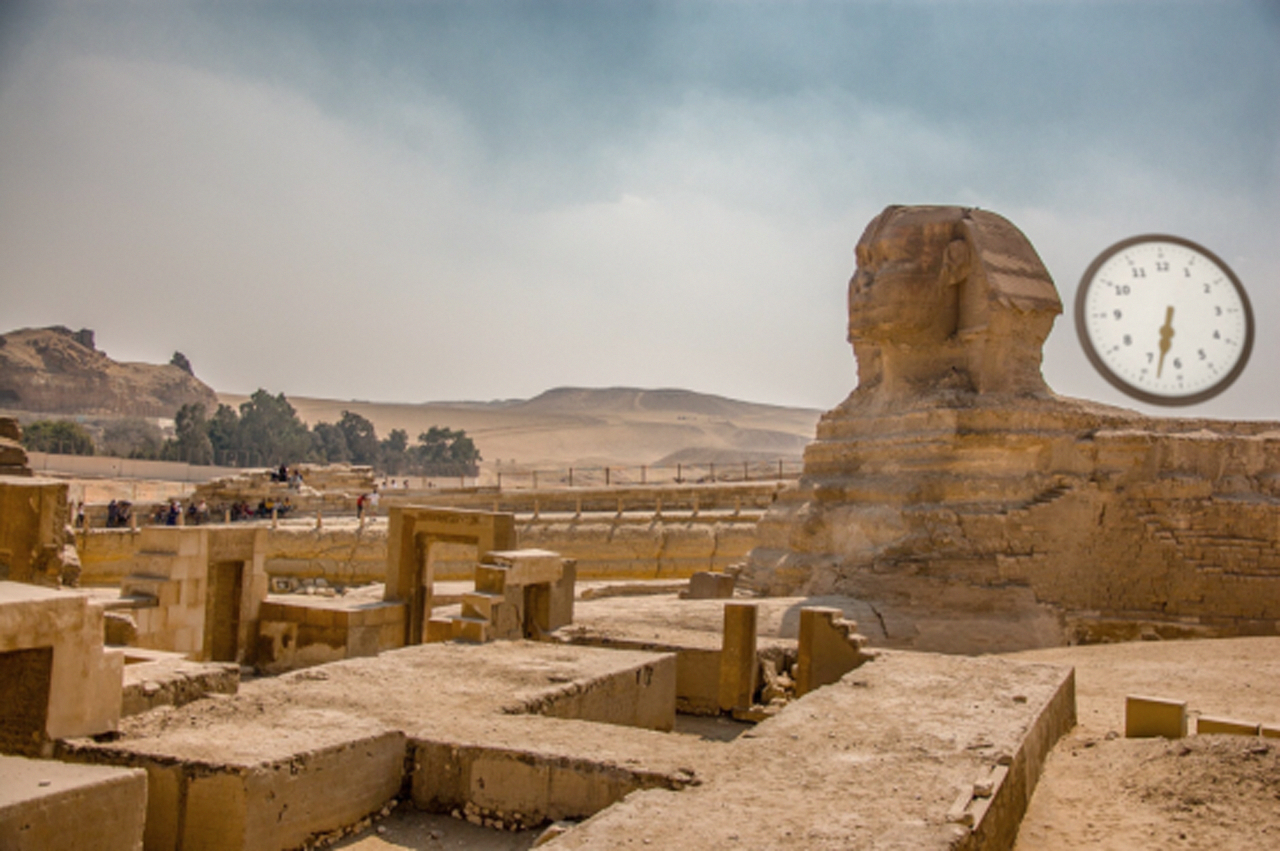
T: 6:33
